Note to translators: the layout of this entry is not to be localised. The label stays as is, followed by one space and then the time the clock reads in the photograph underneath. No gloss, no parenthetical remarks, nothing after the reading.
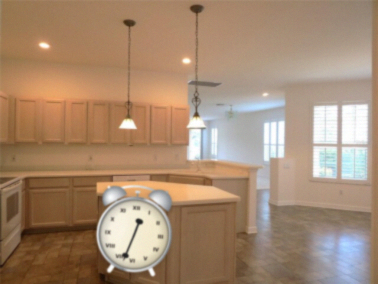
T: 12:33
